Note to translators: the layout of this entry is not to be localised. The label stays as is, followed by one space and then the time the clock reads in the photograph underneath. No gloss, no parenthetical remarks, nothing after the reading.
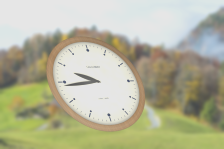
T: 9:44
